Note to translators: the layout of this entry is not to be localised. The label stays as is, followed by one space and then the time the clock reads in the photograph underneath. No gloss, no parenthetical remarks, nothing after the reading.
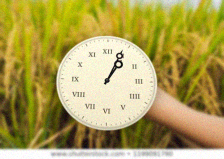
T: 1:04
